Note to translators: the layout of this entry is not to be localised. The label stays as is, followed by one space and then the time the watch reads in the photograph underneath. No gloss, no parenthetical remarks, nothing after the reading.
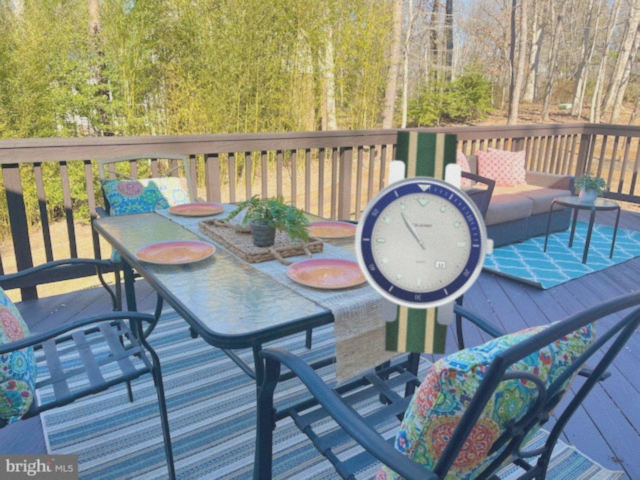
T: 10:54
